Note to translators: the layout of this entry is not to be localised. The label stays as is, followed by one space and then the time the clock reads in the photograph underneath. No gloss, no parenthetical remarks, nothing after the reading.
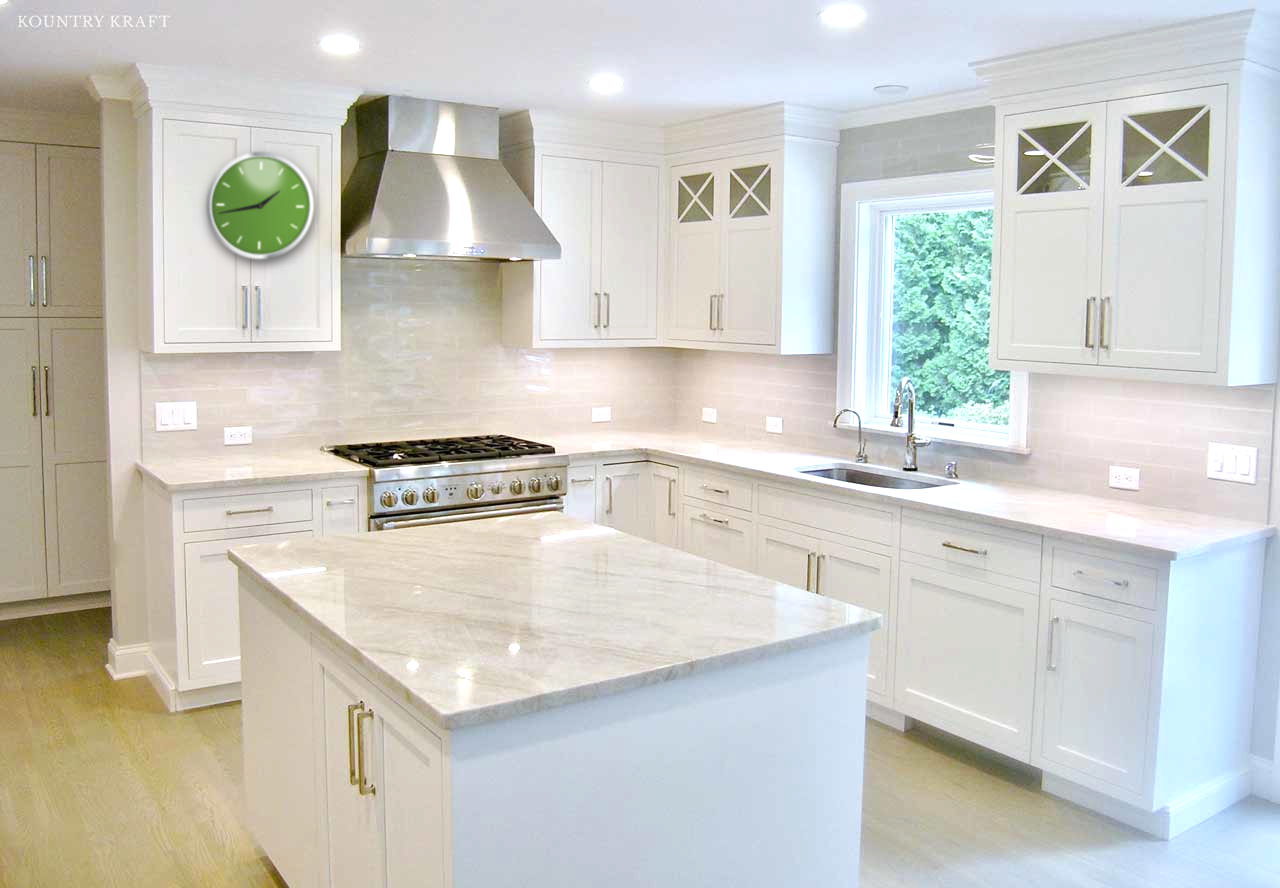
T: 1:43
